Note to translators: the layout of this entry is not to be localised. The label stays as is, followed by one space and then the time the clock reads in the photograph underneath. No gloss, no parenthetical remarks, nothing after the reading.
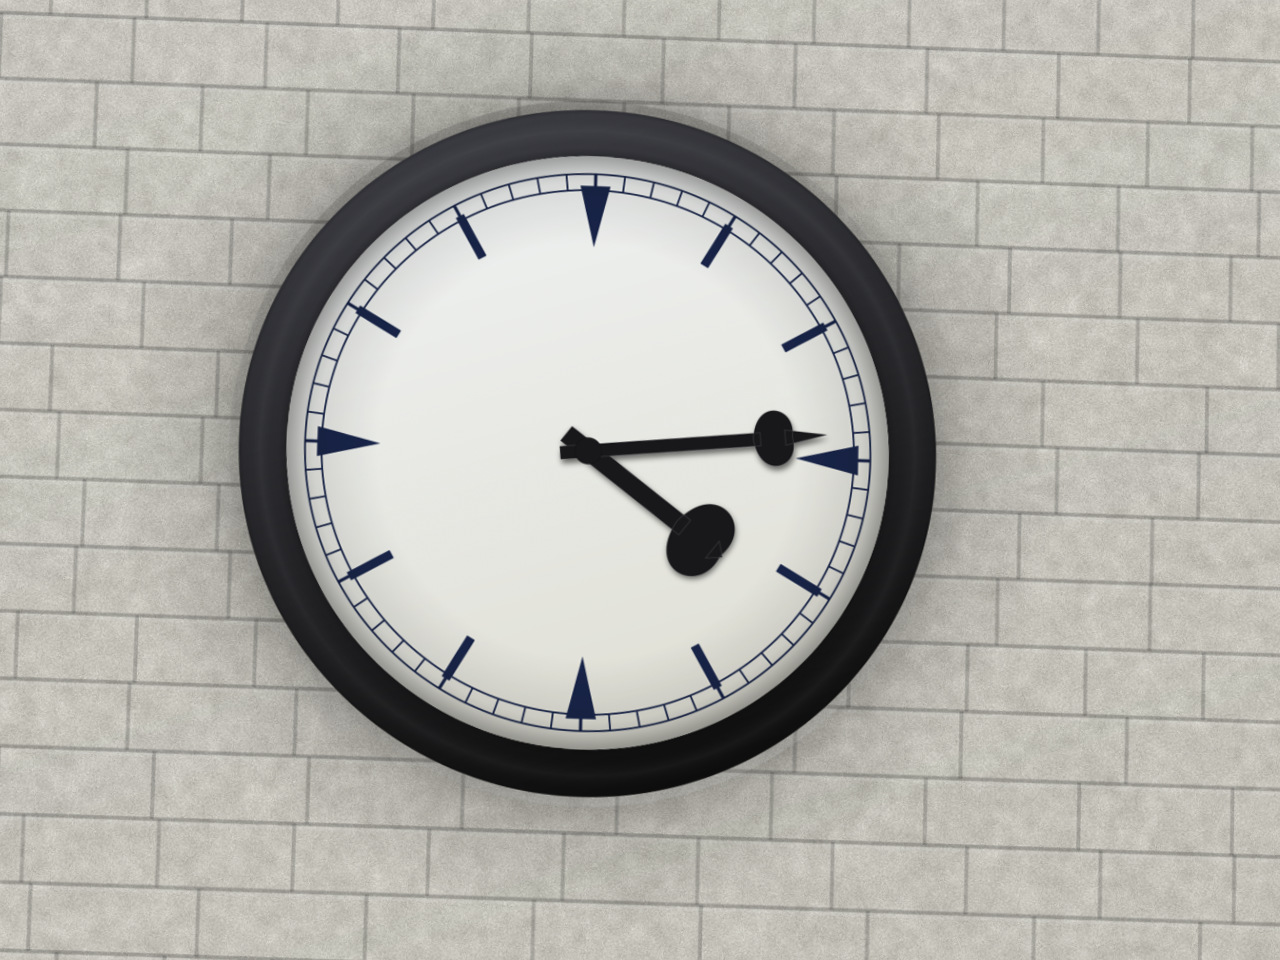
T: 4:14
